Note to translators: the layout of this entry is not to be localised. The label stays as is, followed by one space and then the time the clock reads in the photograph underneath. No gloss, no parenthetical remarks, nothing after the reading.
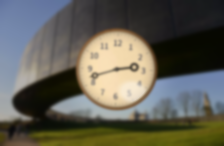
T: 2:42
